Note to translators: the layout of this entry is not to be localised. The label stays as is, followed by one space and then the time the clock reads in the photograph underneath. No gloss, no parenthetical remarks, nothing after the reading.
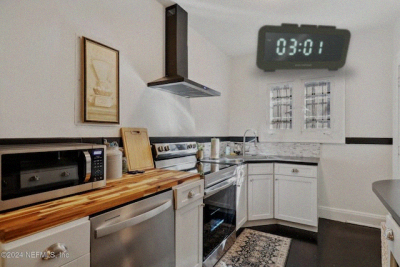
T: 3:01
